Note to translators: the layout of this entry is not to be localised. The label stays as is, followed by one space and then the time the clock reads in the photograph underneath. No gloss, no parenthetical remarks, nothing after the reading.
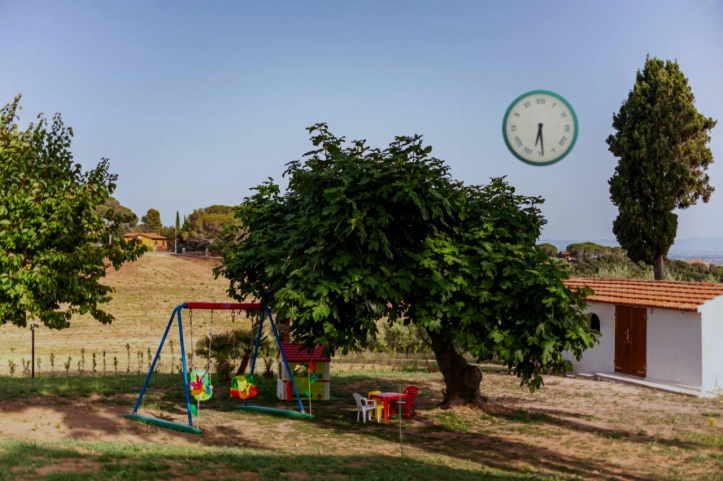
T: 6:29
